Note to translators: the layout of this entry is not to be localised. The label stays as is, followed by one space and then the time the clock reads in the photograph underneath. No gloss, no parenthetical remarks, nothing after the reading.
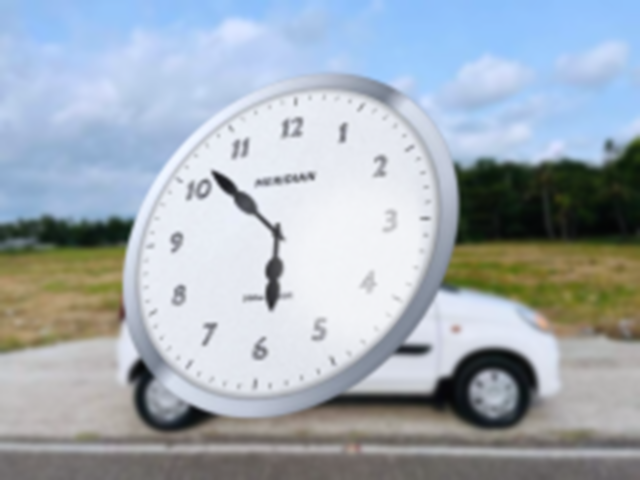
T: 5:52
